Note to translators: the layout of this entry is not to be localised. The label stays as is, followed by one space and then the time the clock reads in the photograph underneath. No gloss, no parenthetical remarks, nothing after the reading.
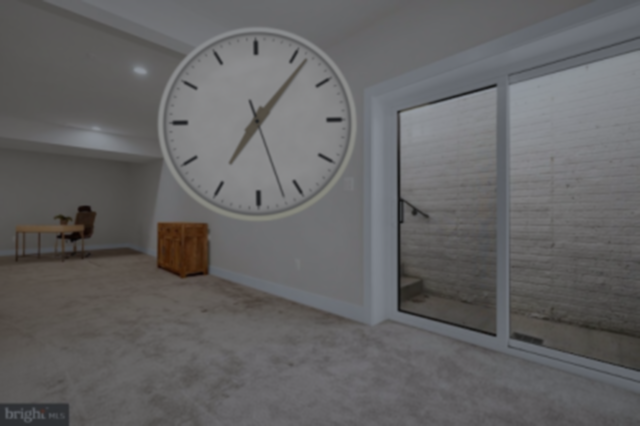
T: 7:06:27
